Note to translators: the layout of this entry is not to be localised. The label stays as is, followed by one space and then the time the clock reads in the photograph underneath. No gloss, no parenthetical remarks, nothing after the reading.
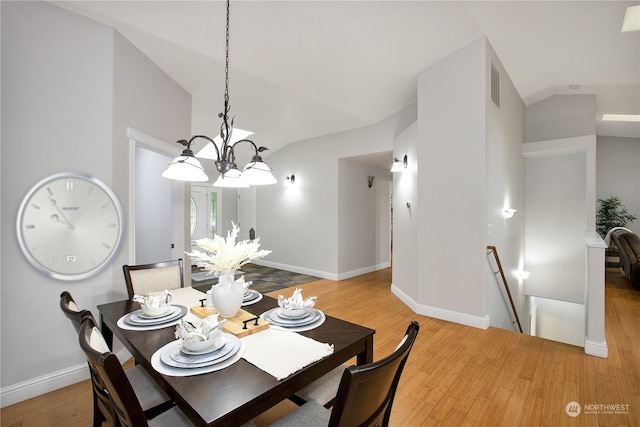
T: 9:54
